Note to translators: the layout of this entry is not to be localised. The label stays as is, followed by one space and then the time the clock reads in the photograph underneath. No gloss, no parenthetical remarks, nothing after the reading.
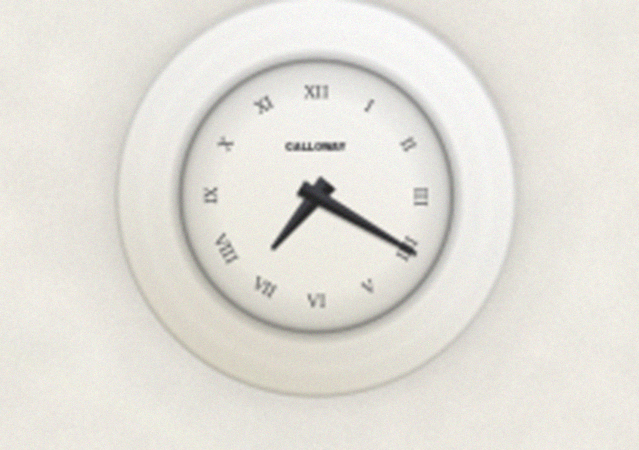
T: 7:20
